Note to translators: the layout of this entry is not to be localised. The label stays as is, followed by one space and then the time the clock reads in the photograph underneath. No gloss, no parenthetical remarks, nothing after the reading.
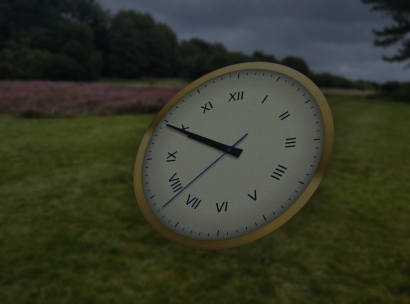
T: 9:49:38
